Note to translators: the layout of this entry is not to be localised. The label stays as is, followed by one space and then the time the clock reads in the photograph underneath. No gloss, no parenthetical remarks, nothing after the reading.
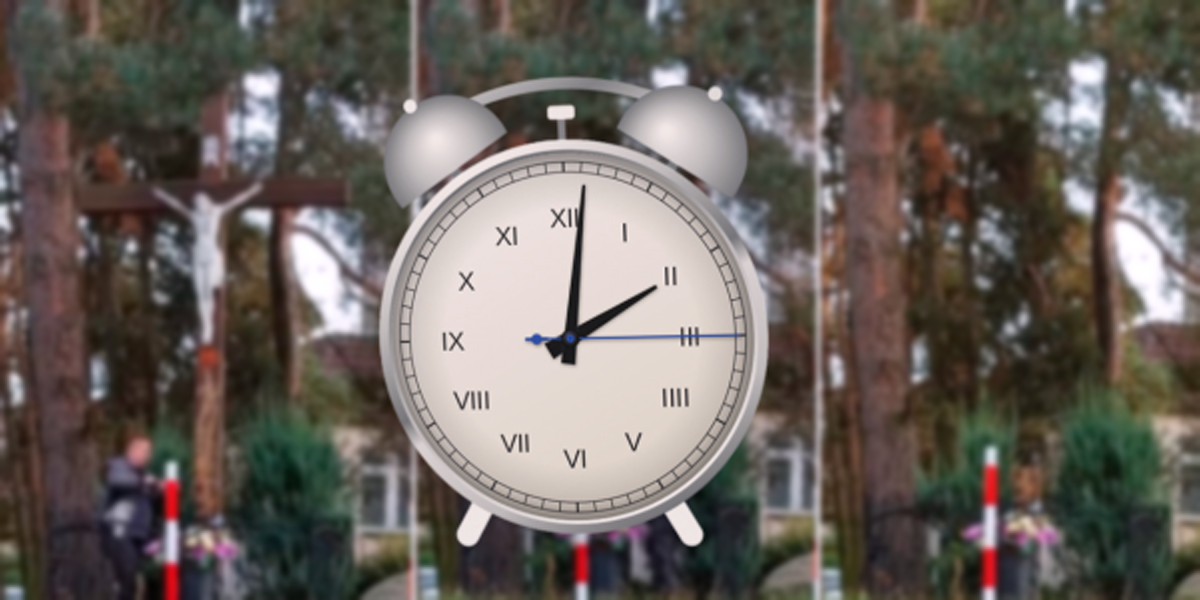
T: 2:01:15
